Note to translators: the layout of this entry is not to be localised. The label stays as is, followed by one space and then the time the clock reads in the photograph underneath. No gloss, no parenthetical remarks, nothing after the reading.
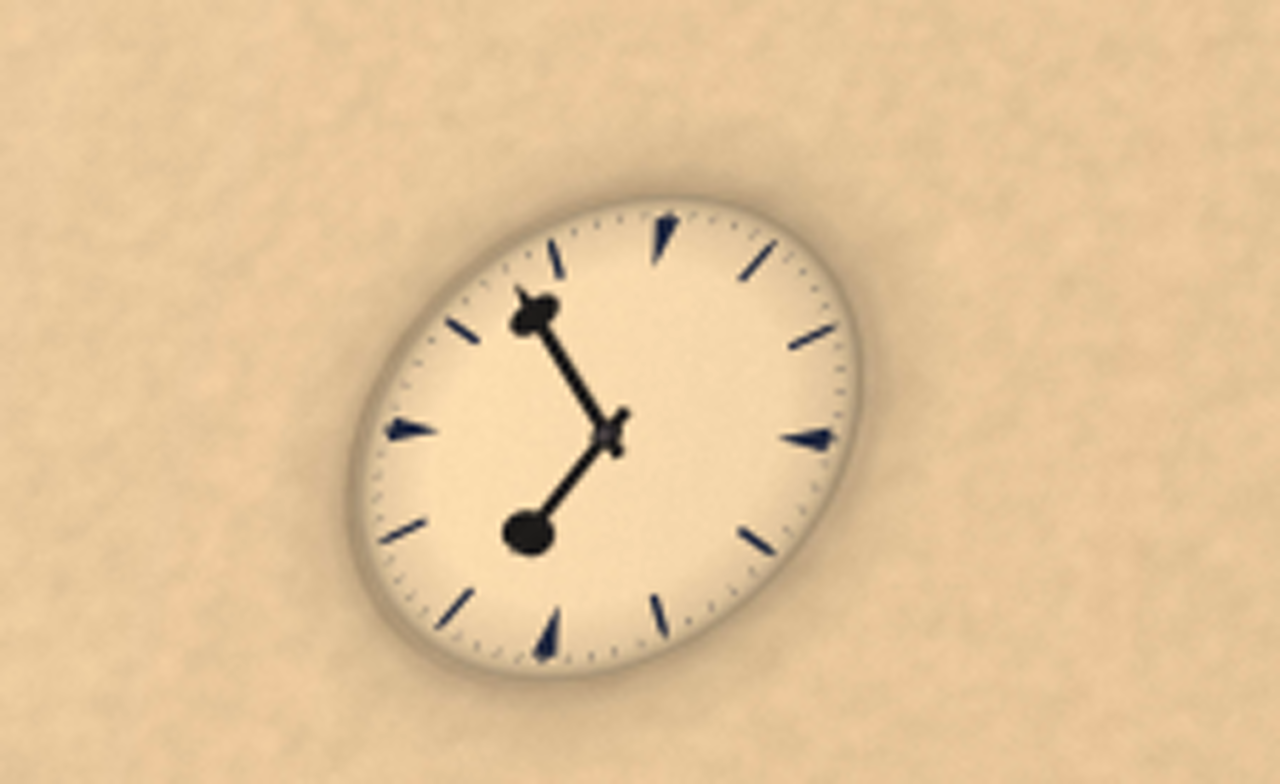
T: 6:53
